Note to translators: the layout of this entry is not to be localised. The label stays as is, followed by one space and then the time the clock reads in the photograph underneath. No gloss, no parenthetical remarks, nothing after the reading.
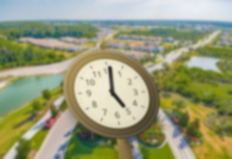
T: 5:01
